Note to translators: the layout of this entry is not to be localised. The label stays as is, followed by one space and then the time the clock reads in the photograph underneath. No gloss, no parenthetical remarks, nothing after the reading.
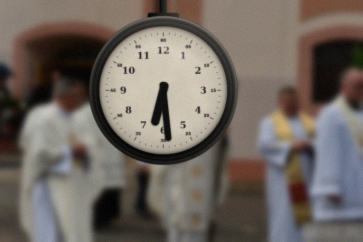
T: 6:29
